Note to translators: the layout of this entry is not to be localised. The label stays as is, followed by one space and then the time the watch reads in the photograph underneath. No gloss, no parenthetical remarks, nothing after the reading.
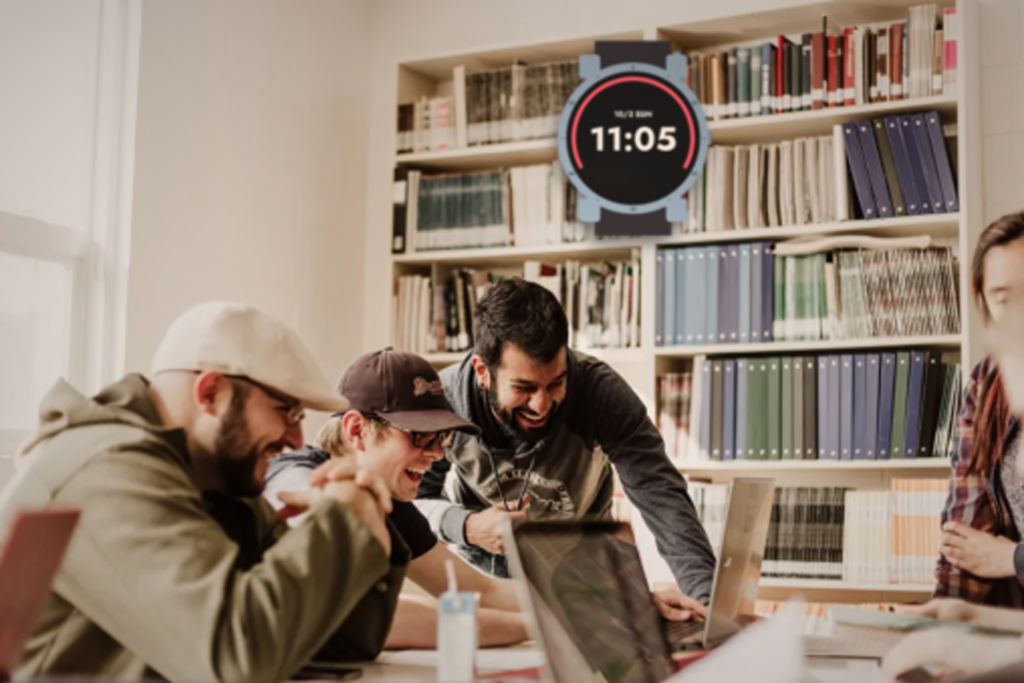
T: 11:05
